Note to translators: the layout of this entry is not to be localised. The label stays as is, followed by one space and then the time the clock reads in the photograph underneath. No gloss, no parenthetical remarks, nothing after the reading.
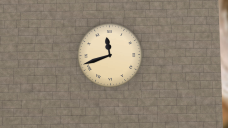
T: 11:42
